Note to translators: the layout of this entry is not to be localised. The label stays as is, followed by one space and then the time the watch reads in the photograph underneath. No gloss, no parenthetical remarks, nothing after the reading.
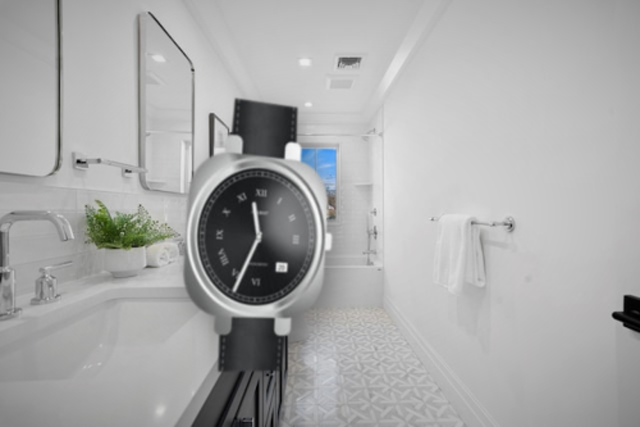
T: 11:34
